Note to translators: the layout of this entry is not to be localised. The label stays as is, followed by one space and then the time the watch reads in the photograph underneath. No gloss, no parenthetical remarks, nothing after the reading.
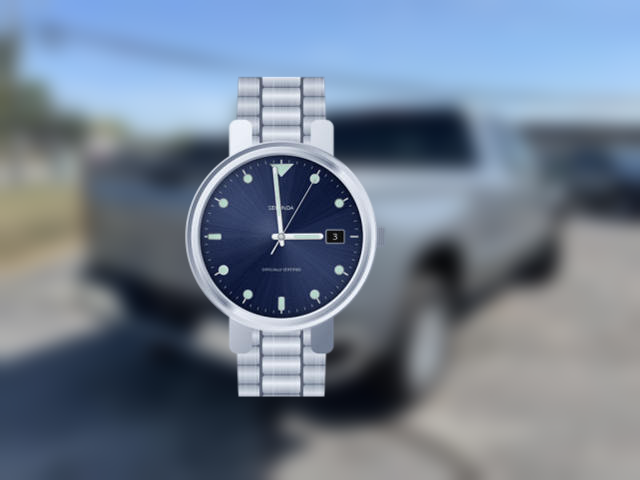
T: 2:59:05
